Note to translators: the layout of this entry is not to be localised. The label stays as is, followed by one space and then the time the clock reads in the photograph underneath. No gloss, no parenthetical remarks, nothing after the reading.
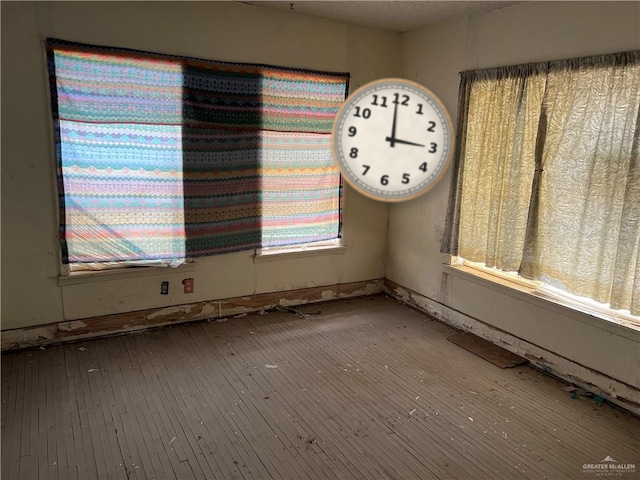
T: 2:59
